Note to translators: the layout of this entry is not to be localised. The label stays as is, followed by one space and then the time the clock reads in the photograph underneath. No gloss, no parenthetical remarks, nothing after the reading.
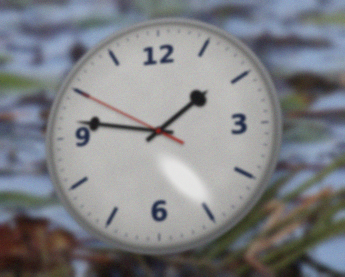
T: 1:46:50
